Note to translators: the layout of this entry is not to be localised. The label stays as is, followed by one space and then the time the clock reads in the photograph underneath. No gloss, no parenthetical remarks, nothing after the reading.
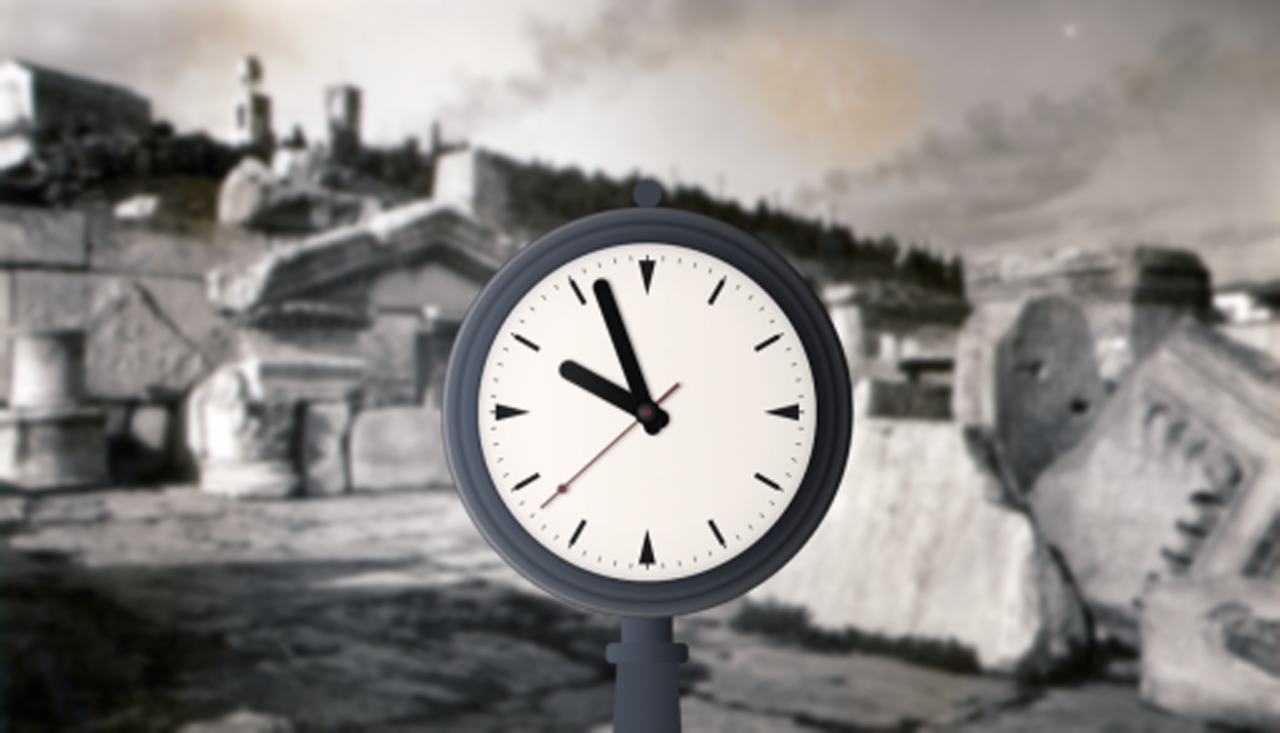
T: 9:56:38
